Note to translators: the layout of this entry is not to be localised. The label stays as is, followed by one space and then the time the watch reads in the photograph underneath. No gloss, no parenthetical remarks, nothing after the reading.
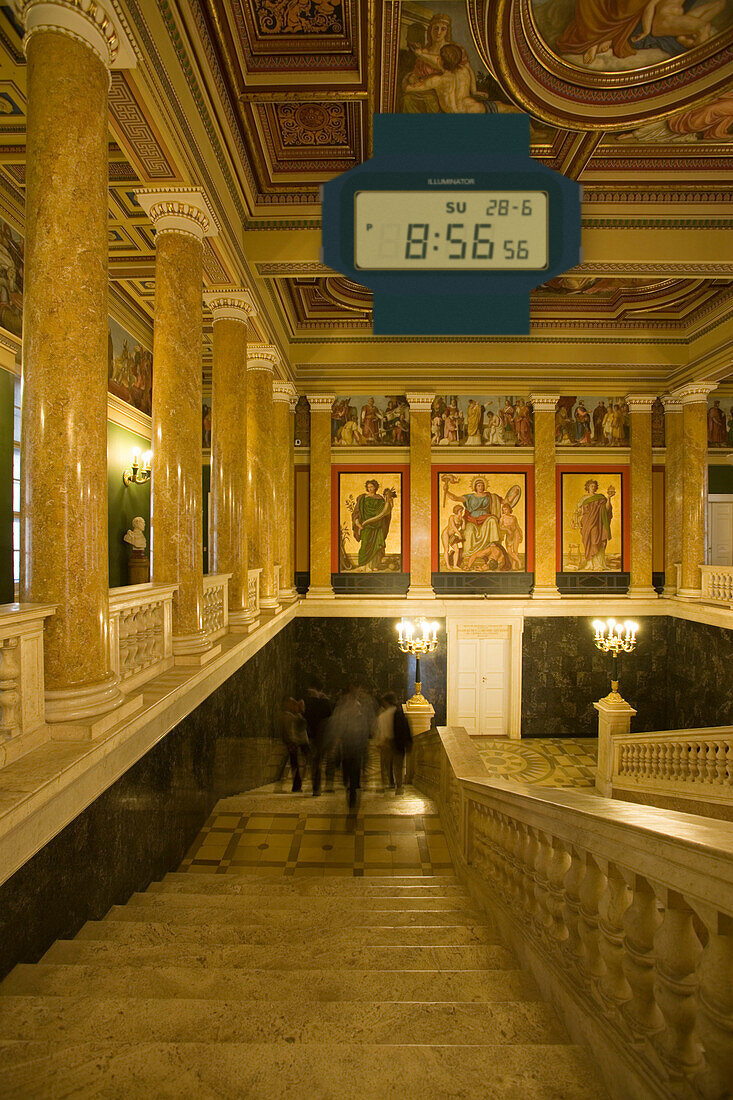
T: 8:56:56
